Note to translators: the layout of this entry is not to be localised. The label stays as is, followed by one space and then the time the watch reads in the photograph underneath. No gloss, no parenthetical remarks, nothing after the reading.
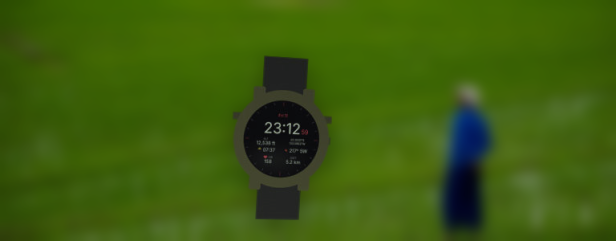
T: 23:12
